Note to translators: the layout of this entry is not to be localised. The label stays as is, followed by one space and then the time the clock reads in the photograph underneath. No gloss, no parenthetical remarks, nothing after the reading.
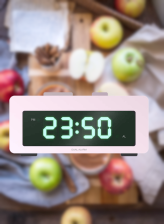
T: 23:50
